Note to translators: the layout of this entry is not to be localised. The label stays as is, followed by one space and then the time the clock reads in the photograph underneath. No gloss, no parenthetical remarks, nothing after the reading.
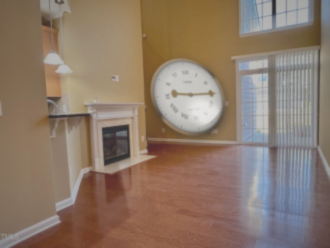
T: 9:15
